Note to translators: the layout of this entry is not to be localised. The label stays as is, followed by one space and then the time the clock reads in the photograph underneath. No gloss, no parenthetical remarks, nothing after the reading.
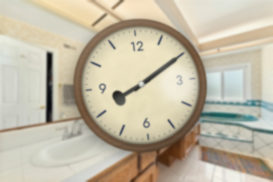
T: 8:10
